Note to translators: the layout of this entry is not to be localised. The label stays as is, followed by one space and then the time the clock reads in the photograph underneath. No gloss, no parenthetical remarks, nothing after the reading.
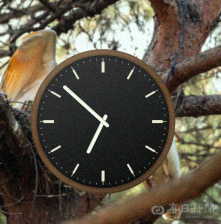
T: 6:52
